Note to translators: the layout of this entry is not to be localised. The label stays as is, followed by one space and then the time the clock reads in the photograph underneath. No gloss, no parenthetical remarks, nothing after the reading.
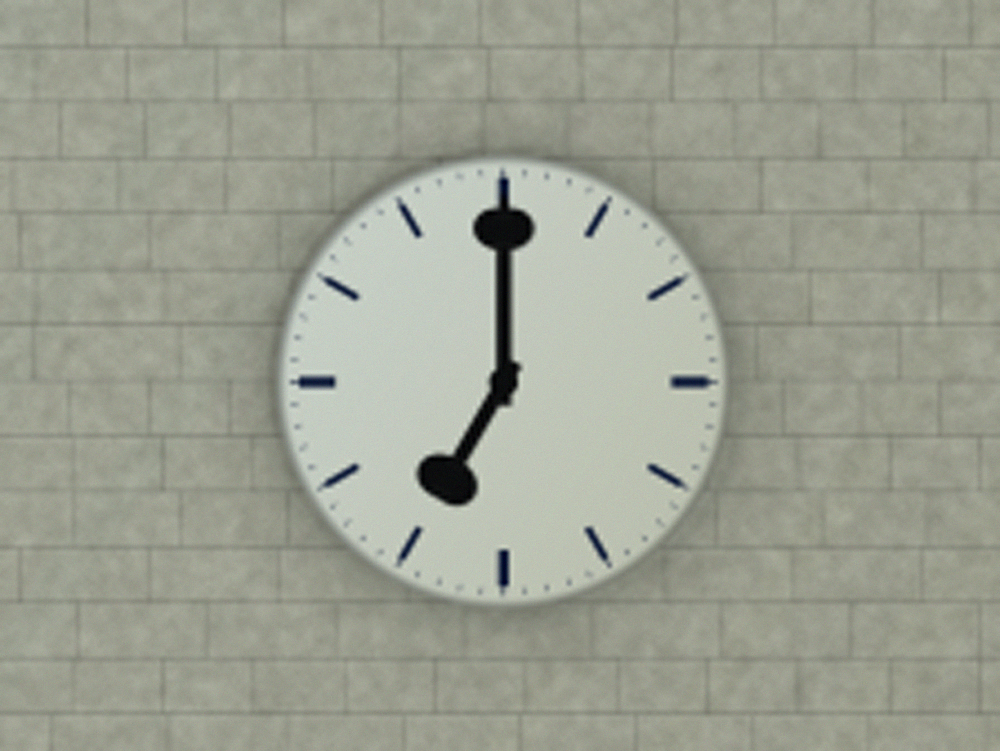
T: 7:00
